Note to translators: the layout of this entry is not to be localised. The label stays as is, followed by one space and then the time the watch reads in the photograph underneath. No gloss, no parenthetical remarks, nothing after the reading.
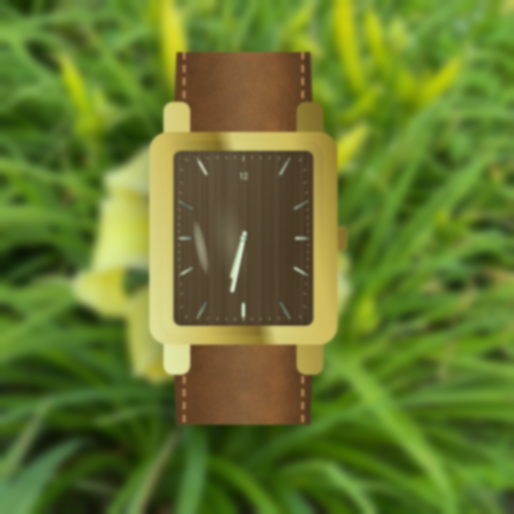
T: 6:32
